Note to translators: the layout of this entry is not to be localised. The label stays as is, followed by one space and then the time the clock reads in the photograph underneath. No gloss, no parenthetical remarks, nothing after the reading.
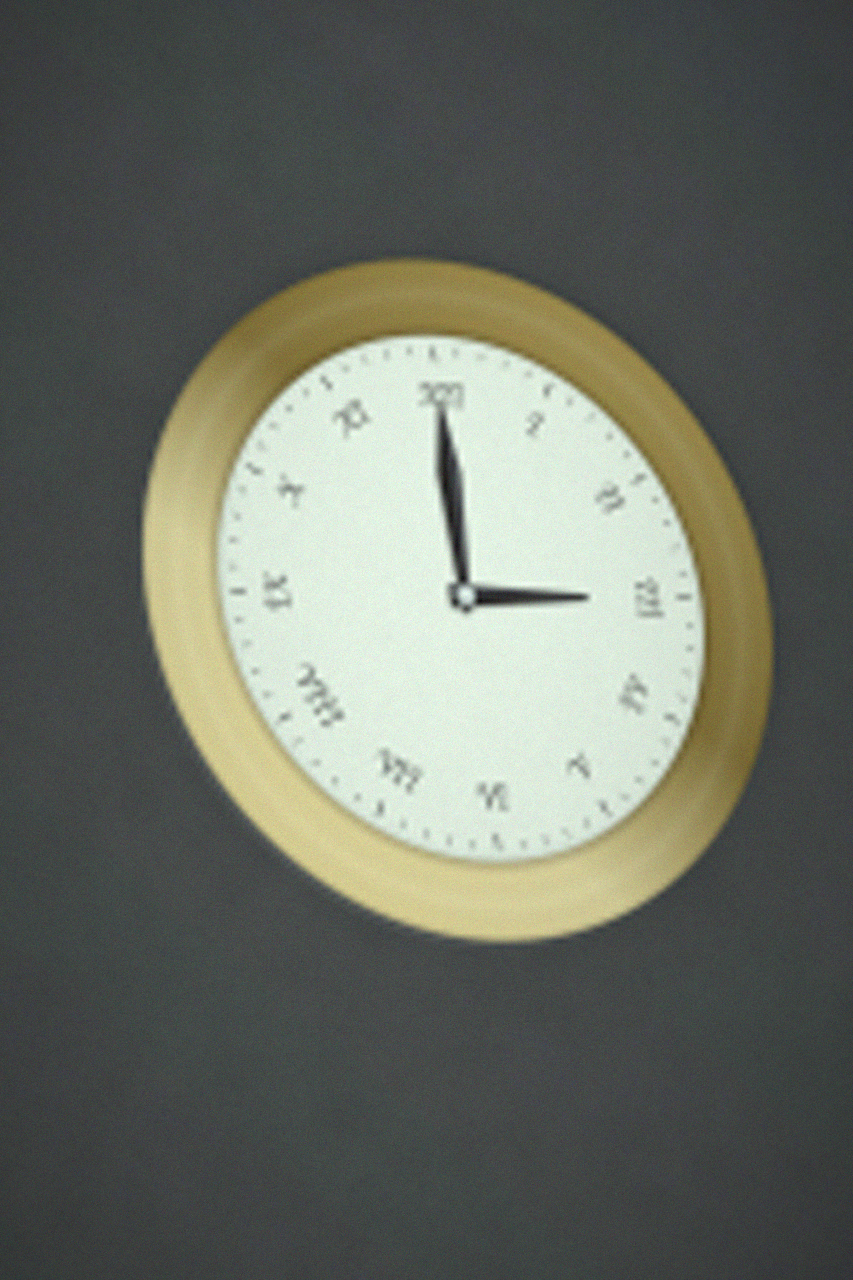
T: 3:00
